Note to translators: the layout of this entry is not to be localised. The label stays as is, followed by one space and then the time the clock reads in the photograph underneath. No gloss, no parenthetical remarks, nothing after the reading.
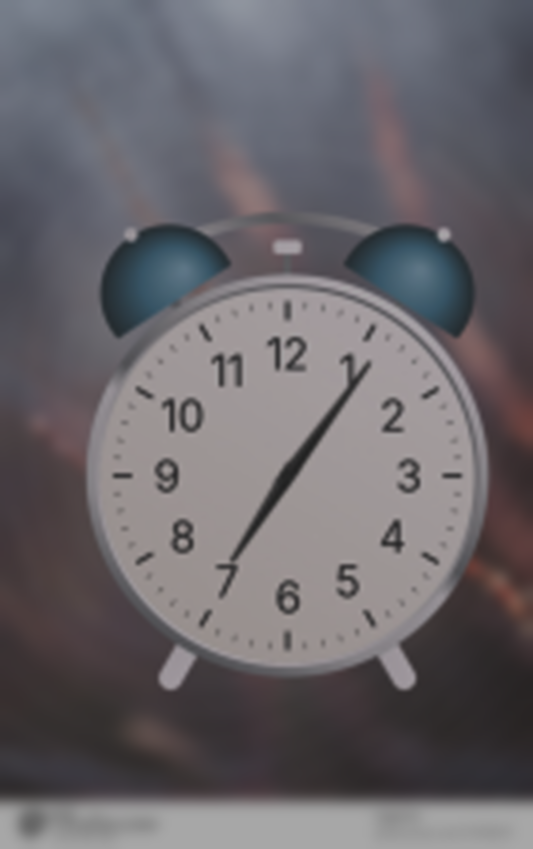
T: 7:06
